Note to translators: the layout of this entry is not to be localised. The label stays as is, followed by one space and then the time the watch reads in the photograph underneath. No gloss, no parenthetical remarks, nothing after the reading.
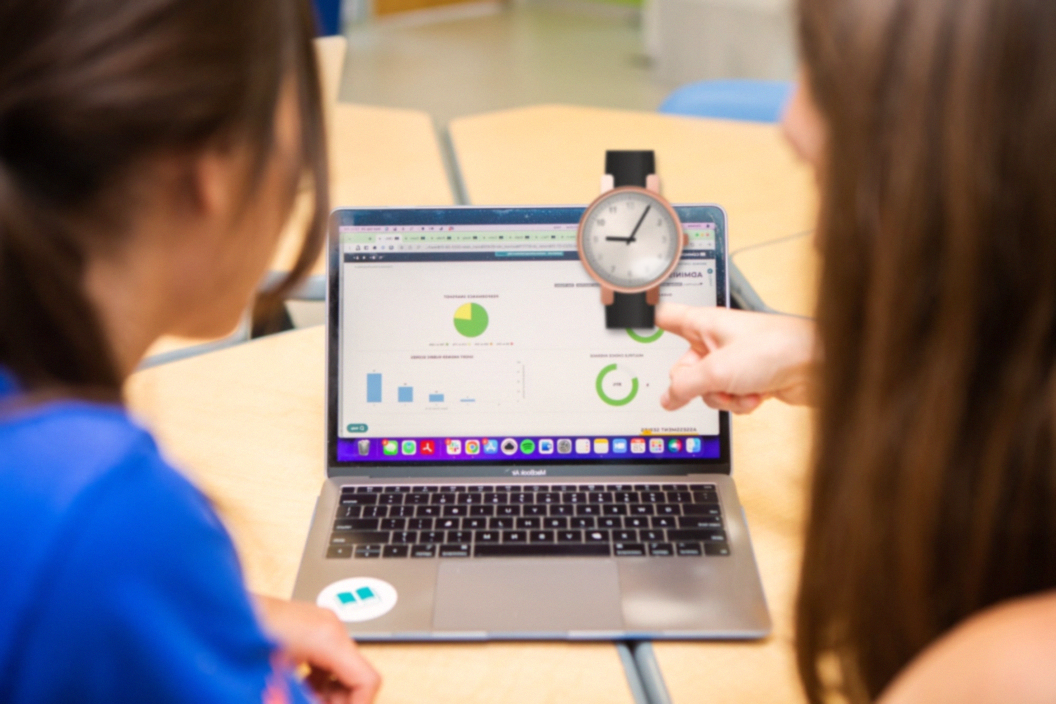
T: 9:05
